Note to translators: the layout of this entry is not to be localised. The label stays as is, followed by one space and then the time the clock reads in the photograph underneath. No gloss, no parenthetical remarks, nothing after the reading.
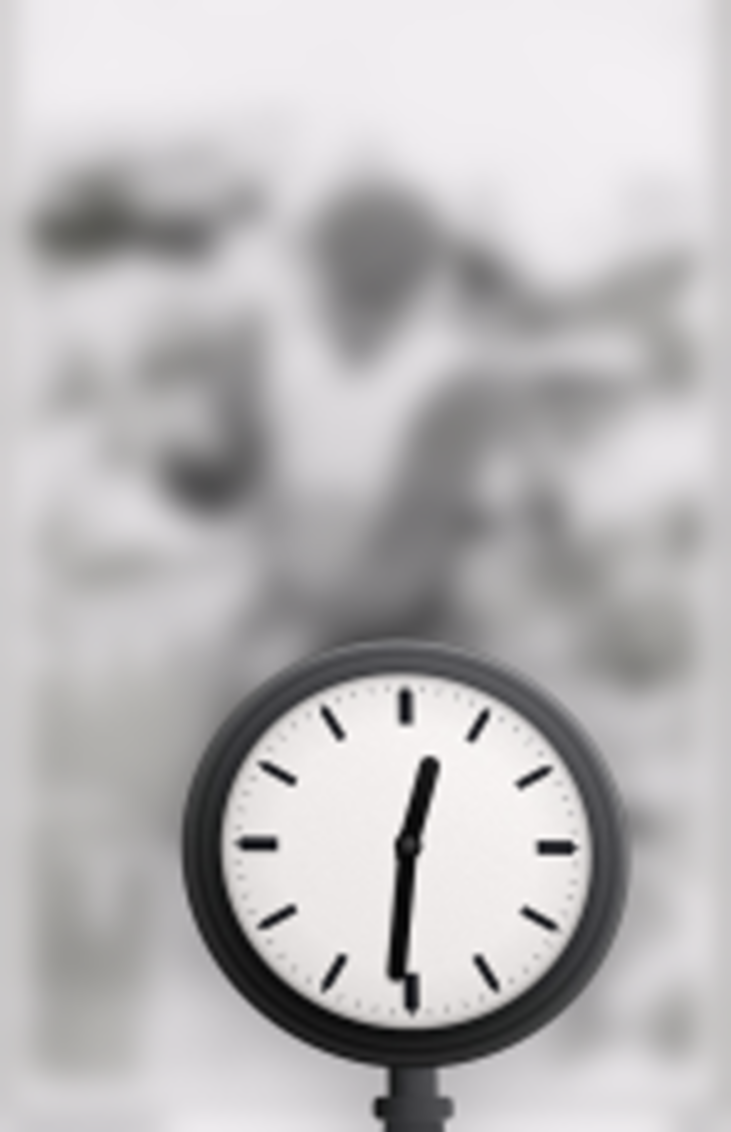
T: 12:31
